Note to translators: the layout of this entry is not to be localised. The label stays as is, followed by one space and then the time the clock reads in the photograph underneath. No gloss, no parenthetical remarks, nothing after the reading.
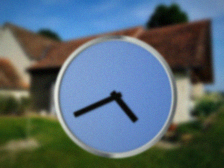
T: 4:41
